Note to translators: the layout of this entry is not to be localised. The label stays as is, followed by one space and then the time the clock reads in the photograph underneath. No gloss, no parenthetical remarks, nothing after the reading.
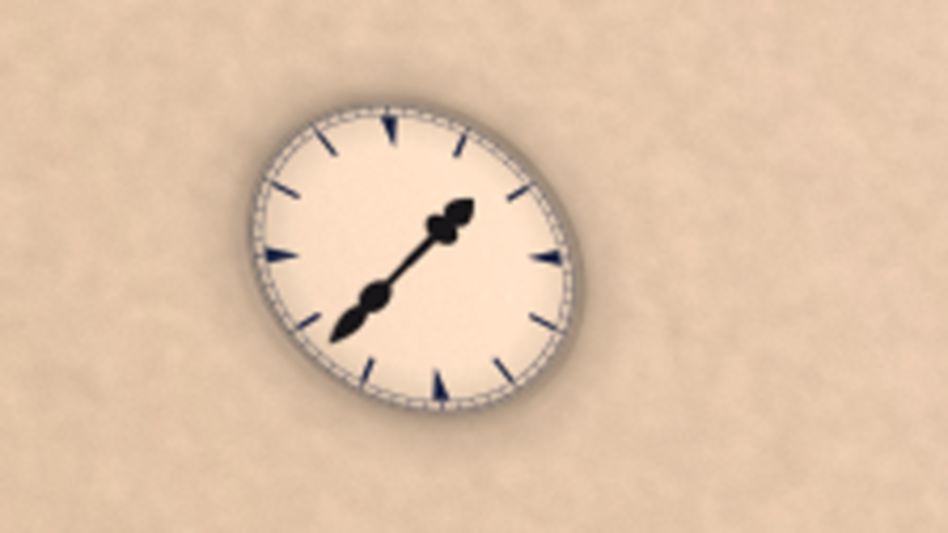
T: 1:38
